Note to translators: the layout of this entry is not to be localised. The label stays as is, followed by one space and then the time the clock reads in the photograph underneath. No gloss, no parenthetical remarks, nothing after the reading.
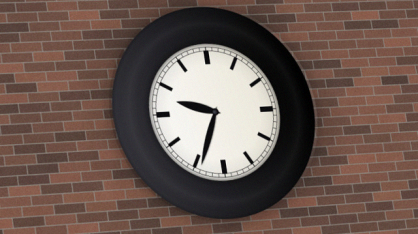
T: 9:34
